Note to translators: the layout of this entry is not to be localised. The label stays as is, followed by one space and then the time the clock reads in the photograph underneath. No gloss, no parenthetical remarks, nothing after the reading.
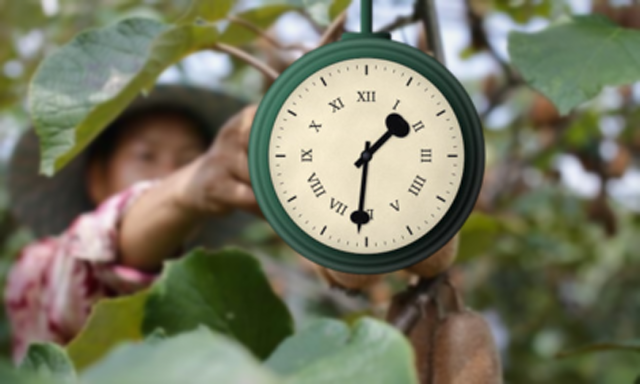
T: 1:31
